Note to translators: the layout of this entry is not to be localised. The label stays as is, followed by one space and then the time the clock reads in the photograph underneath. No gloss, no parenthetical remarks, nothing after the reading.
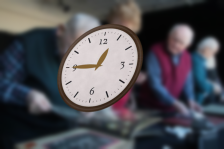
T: 12:45
